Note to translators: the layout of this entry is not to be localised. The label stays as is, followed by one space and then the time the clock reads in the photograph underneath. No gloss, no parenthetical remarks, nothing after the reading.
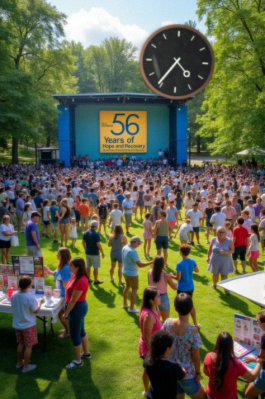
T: 4:36
